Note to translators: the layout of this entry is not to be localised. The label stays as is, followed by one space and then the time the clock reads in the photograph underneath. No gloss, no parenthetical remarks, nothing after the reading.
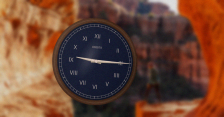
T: 9:15
